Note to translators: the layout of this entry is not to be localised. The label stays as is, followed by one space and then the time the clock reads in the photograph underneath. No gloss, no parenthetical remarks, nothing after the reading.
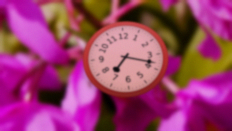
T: 7:18
